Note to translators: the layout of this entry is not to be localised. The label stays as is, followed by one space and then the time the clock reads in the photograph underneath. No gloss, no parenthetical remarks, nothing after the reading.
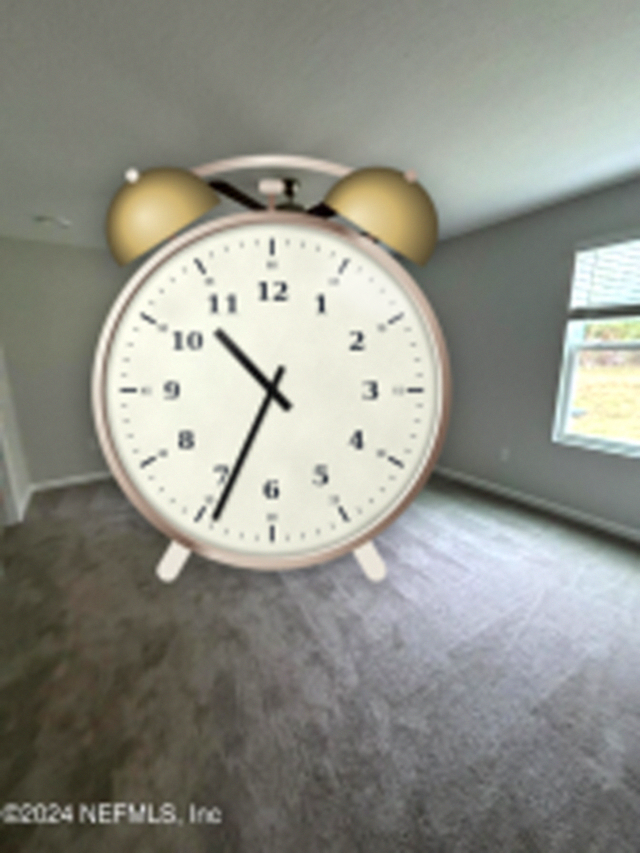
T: 10:34
